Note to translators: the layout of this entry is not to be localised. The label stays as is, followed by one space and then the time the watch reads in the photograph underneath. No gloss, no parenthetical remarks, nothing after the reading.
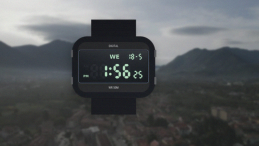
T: 1:56:25
